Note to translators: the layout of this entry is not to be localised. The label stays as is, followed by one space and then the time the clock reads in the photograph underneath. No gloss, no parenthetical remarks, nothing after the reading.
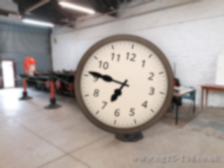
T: 6:46
